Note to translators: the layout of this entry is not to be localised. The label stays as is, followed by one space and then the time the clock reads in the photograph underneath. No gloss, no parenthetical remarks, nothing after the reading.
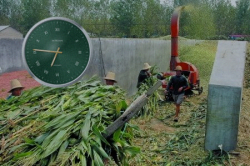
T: 6:46
